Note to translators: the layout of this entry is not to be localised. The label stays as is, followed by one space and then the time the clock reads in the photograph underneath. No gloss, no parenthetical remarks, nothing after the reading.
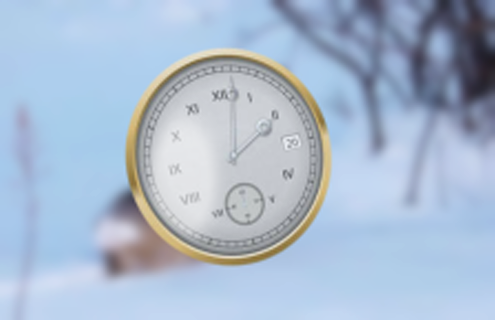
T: 2:02
